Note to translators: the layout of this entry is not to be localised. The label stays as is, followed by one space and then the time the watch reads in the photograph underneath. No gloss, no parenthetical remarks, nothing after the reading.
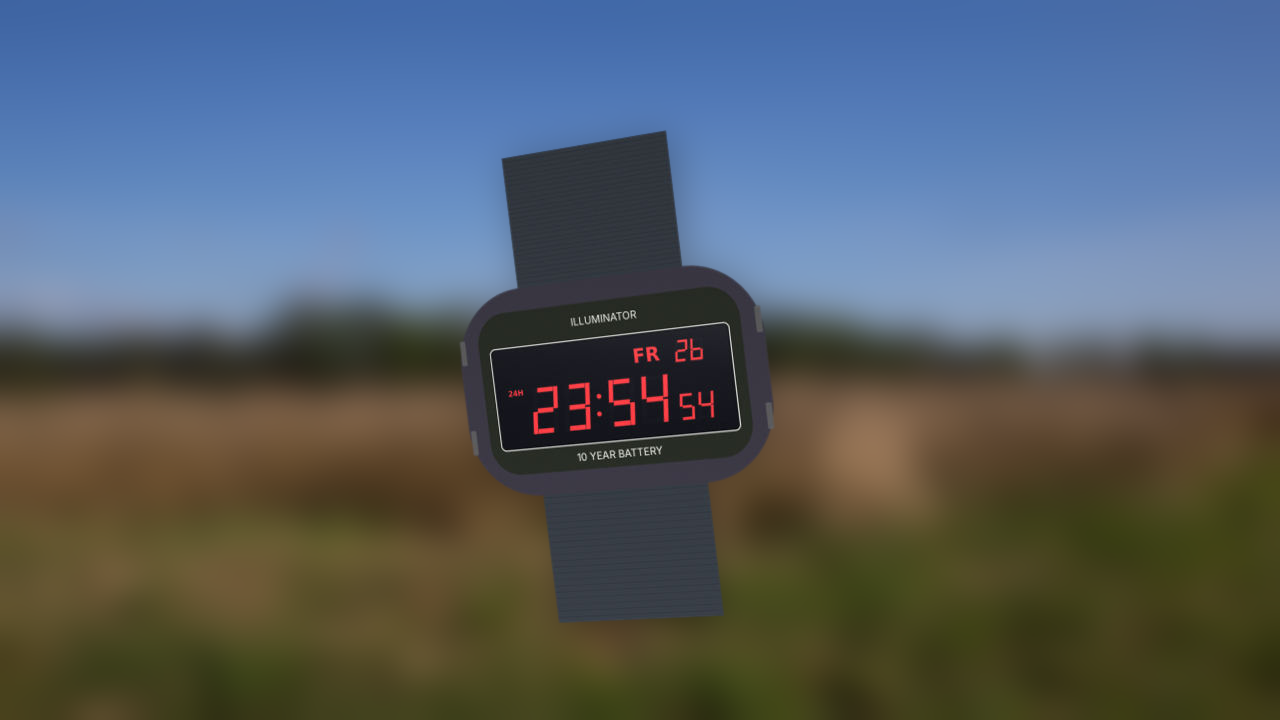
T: 23:54:54
